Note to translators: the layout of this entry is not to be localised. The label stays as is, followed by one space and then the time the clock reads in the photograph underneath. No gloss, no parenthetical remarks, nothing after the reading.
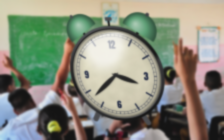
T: 3:38
